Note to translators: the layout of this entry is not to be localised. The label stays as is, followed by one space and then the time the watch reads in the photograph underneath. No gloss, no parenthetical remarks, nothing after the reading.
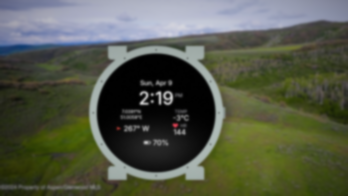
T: 2:19
